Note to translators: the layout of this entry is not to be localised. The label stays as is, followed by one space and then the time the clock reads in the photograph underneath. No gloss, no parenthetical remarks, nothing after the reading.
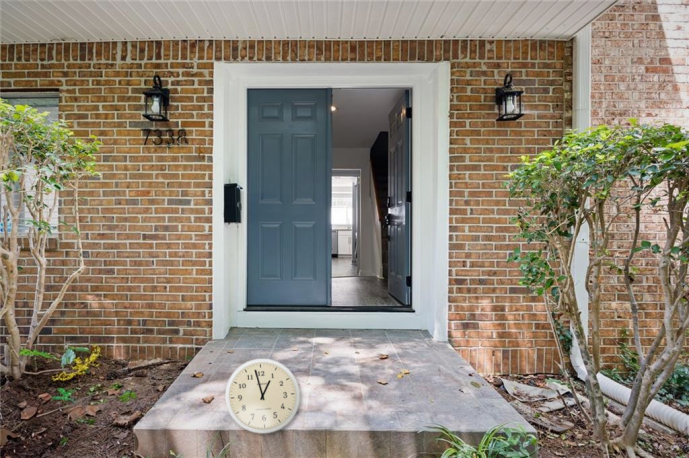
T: 12:58
